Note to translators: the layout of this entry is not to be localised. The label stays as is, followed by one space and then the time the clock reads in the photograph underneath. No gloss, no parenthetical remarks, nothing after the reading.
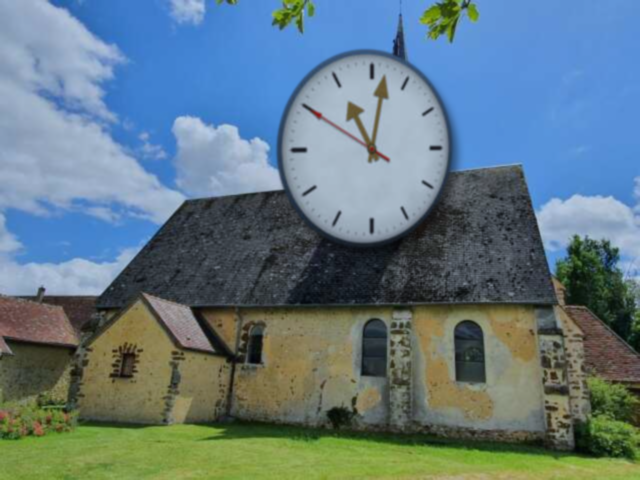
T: 11:01:50
